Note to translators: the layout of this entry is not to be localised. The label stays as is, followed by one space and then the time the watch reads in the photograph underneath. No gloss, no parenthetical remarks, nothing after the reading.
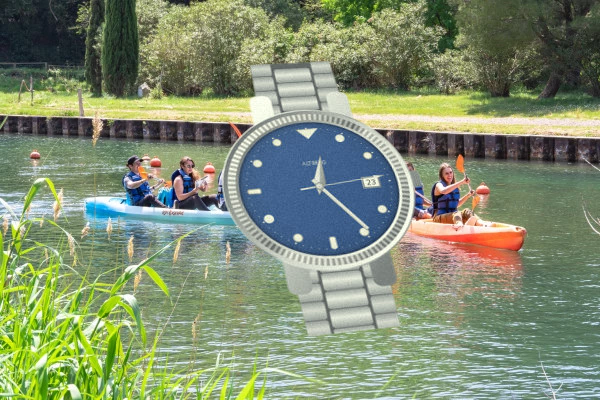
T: 12:24:14
